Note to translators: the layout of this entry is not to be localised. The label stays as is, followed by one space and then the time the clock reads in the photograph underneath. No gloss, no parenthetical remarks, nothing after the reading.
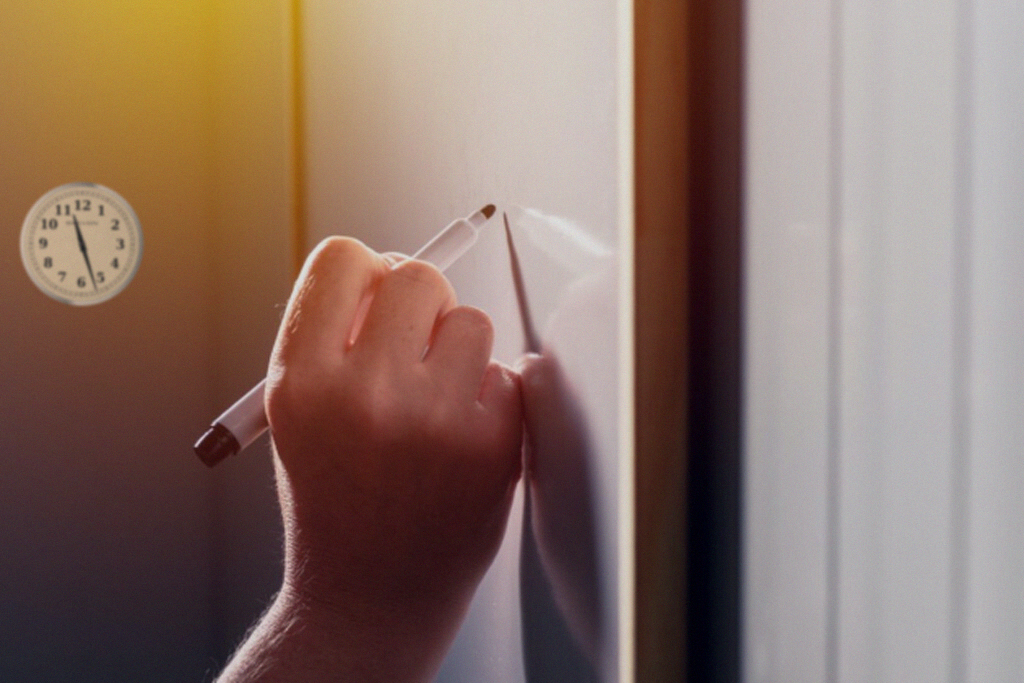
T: 11:27
